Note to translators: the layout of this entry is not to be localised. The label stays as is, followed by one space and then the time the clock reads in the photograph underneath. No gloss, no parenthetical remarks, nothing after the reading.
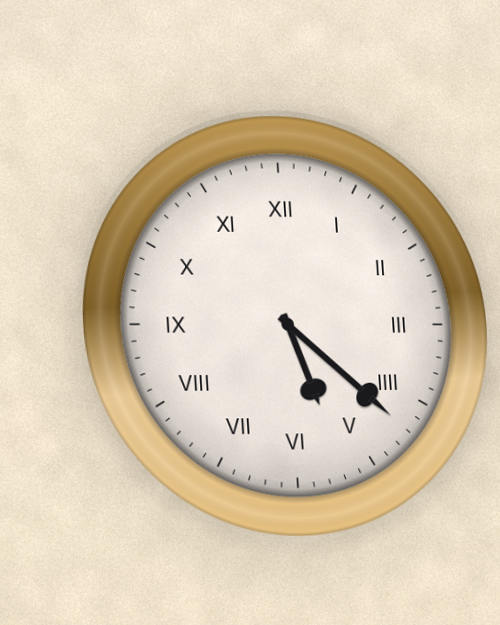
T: 5:22
